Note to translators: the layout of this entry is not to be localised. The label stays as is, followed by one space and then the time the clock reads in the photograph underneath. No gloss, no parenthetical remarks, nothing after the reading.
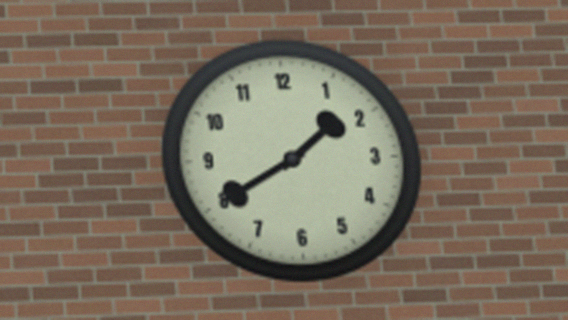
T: 1:40
